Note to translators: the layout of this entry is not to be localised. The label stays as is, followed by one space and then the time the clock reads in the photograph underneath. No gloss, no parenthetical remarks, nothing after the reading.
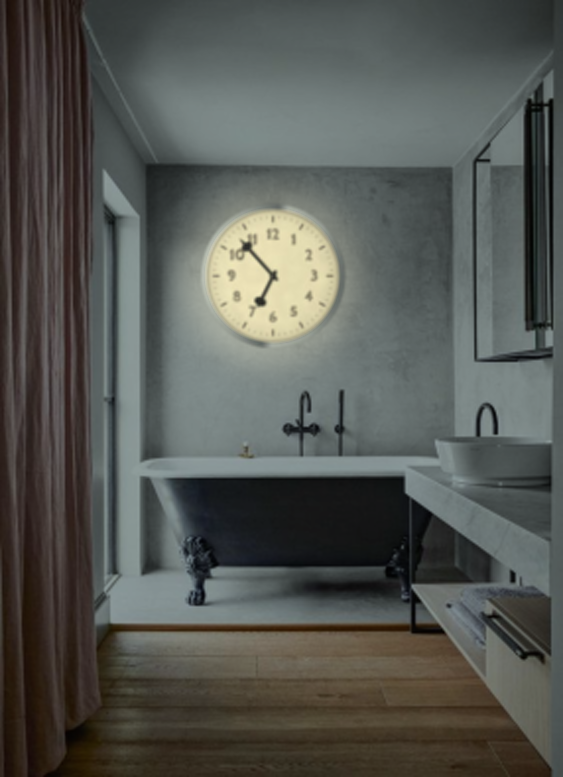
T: 6:53
